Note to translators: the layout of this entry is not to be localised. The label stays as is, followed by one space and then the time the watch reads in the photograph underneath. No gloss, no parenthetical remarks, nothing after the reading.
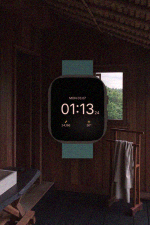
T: 1:13
